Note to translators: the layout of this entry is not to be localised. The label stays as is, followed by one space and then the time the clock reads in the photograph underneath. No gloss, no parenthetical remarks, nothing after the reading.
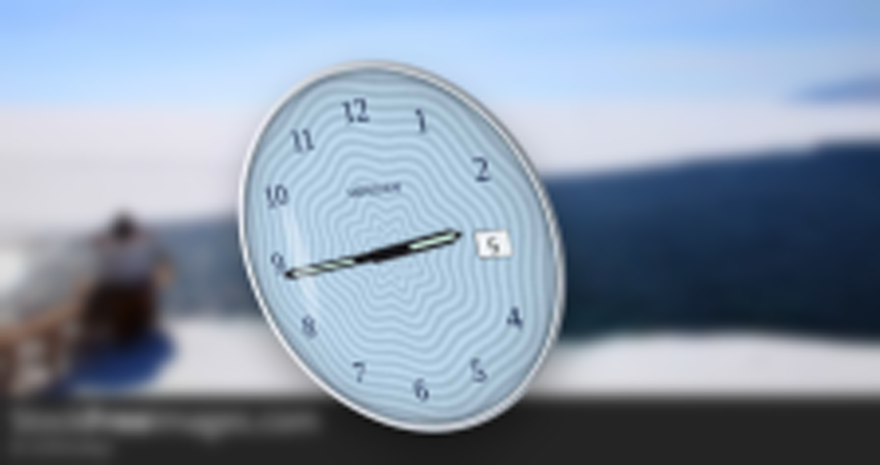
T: 2:44
